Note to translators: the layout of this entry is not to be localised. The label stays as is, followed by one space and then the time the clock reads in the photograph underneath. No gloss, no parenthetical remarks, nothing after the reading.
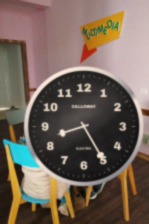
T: 8:25
